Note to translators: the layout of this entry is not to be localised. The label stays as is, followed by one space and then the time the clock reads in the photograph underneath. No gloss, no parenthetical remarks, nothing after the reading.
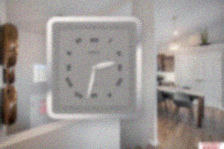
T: 2:32
